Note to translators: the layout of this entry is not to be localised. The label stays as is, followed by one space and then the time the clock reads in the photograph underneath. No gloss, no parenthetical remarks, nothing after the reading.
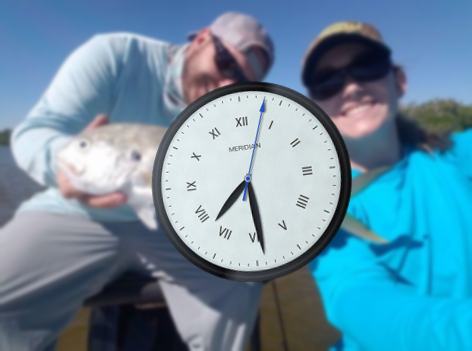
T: 7:29:03
